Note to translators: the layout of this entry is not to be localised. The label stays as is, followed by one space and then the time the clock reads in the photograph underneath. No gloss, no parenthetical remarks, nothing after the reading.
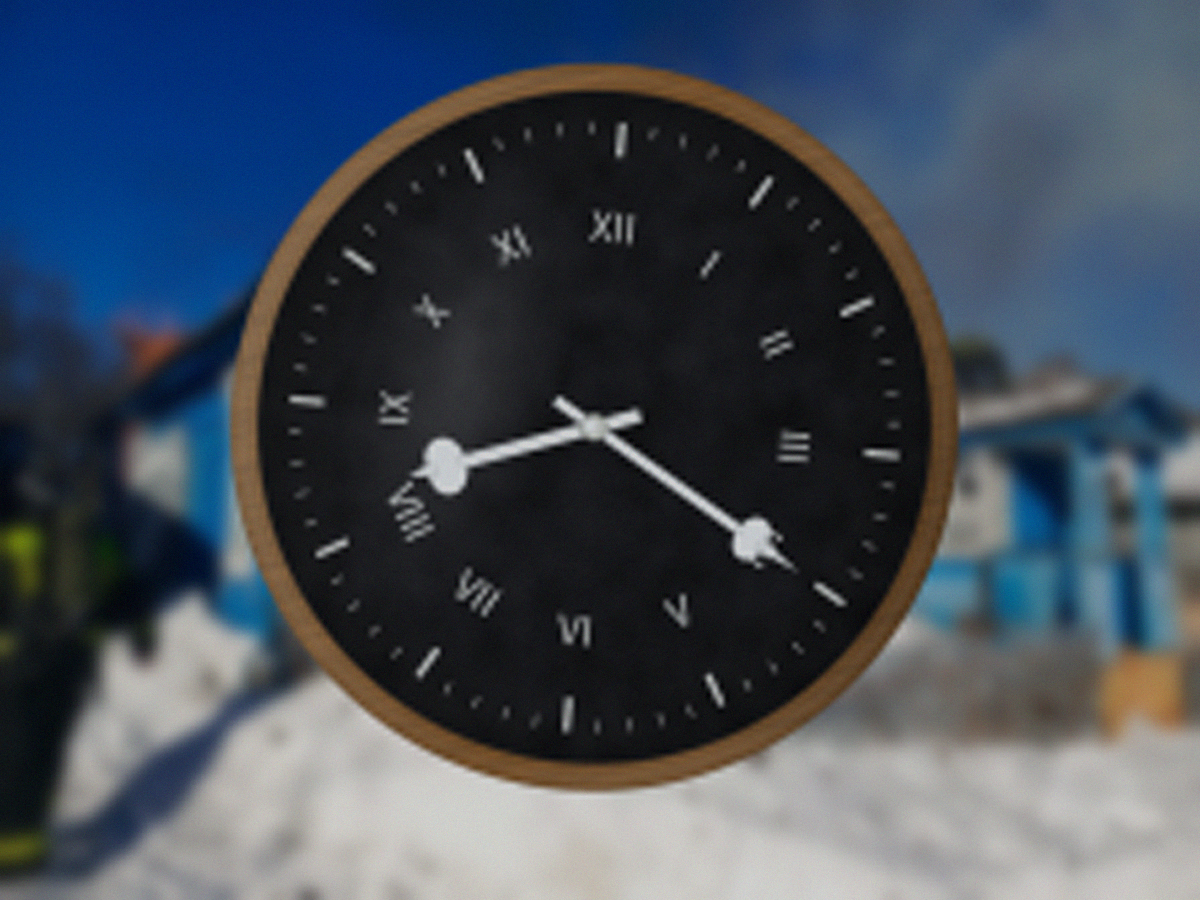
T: 8:20
